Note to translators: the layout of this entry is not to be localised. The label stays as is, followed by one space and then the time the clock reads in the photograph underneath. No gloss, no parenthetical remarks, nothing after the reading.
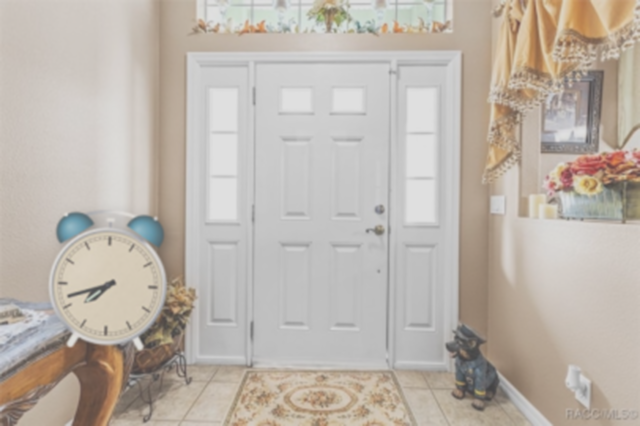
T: 7:42
